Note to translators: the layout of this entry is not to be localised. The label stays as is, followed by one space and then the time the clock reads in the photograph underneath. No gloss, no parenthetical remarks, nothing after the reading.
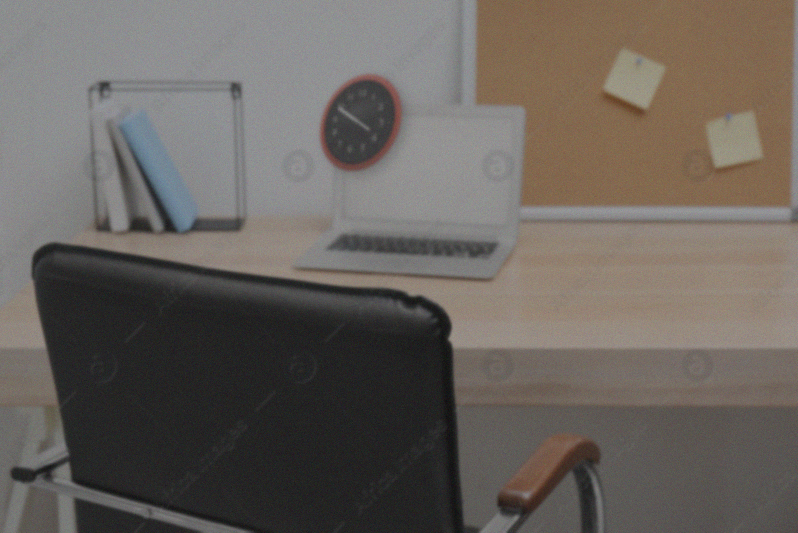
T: 3:49
